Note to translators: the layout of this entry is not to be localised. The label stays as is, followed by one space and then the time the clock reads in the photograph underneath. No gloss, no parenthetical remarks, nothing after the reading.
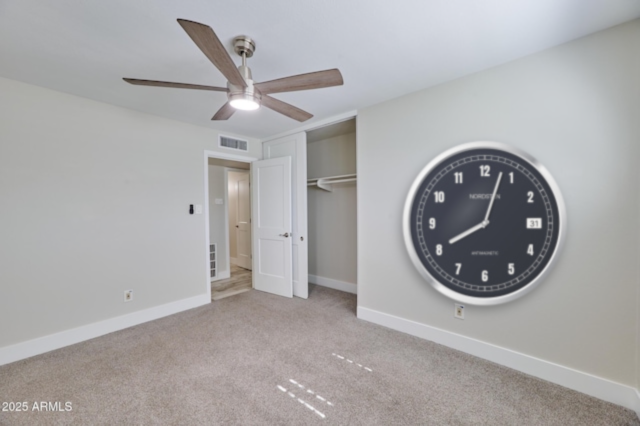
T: 8:03
